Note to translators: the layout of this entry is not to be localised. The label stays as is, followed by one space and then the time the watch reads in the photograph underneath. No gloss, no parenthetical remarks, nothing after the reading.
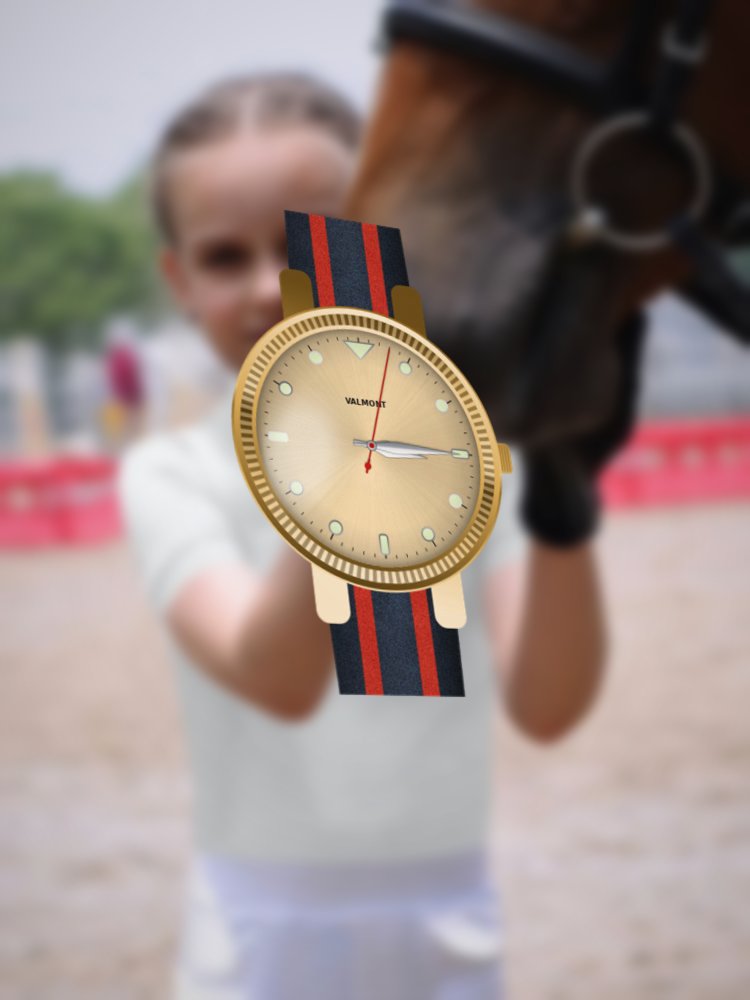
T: 3:15:03
